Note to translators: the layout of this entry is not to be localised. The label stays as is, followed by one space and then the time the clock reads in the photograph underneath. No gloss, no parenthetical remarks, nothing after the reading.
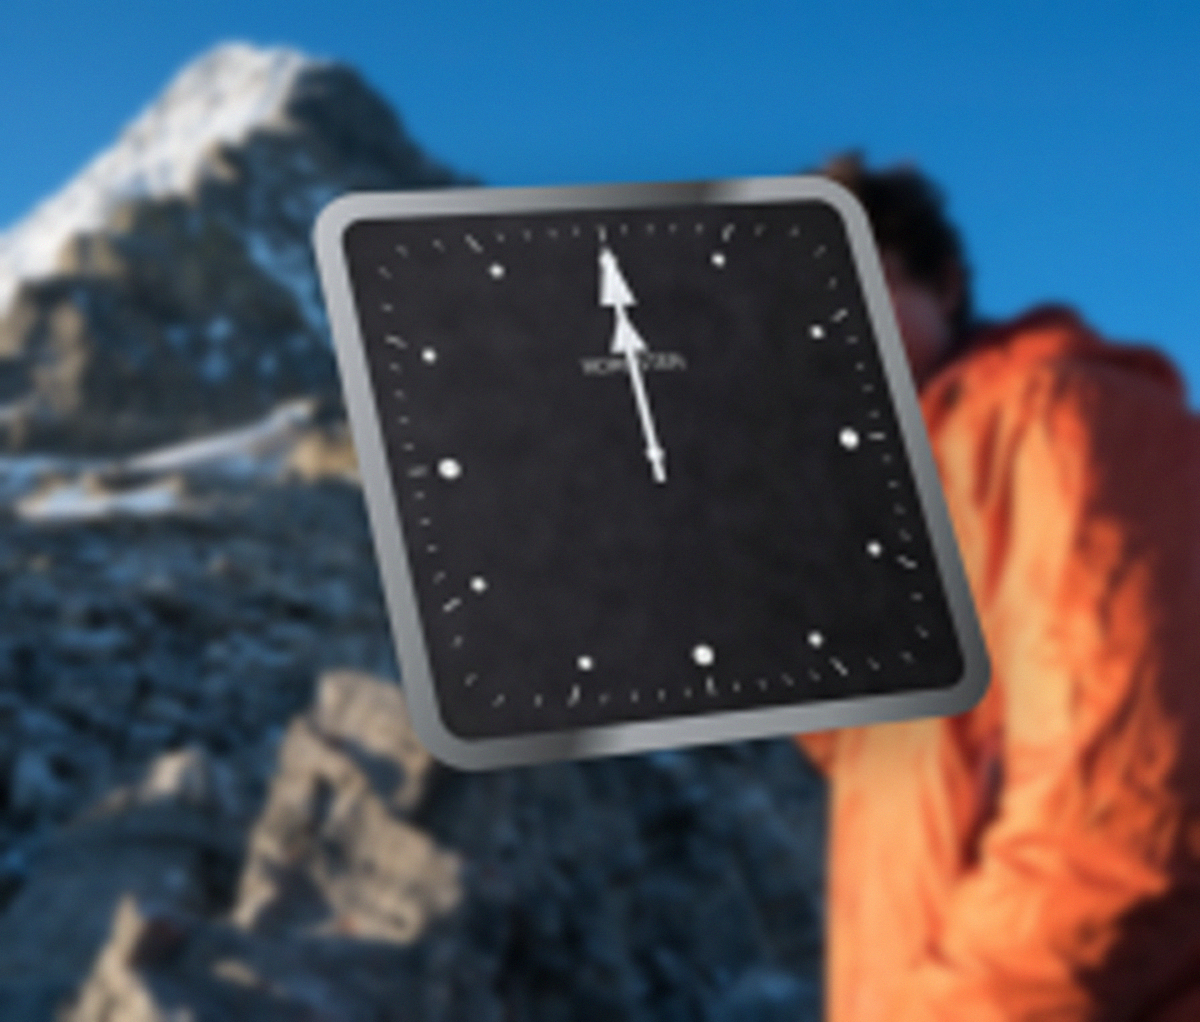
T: 12:00
